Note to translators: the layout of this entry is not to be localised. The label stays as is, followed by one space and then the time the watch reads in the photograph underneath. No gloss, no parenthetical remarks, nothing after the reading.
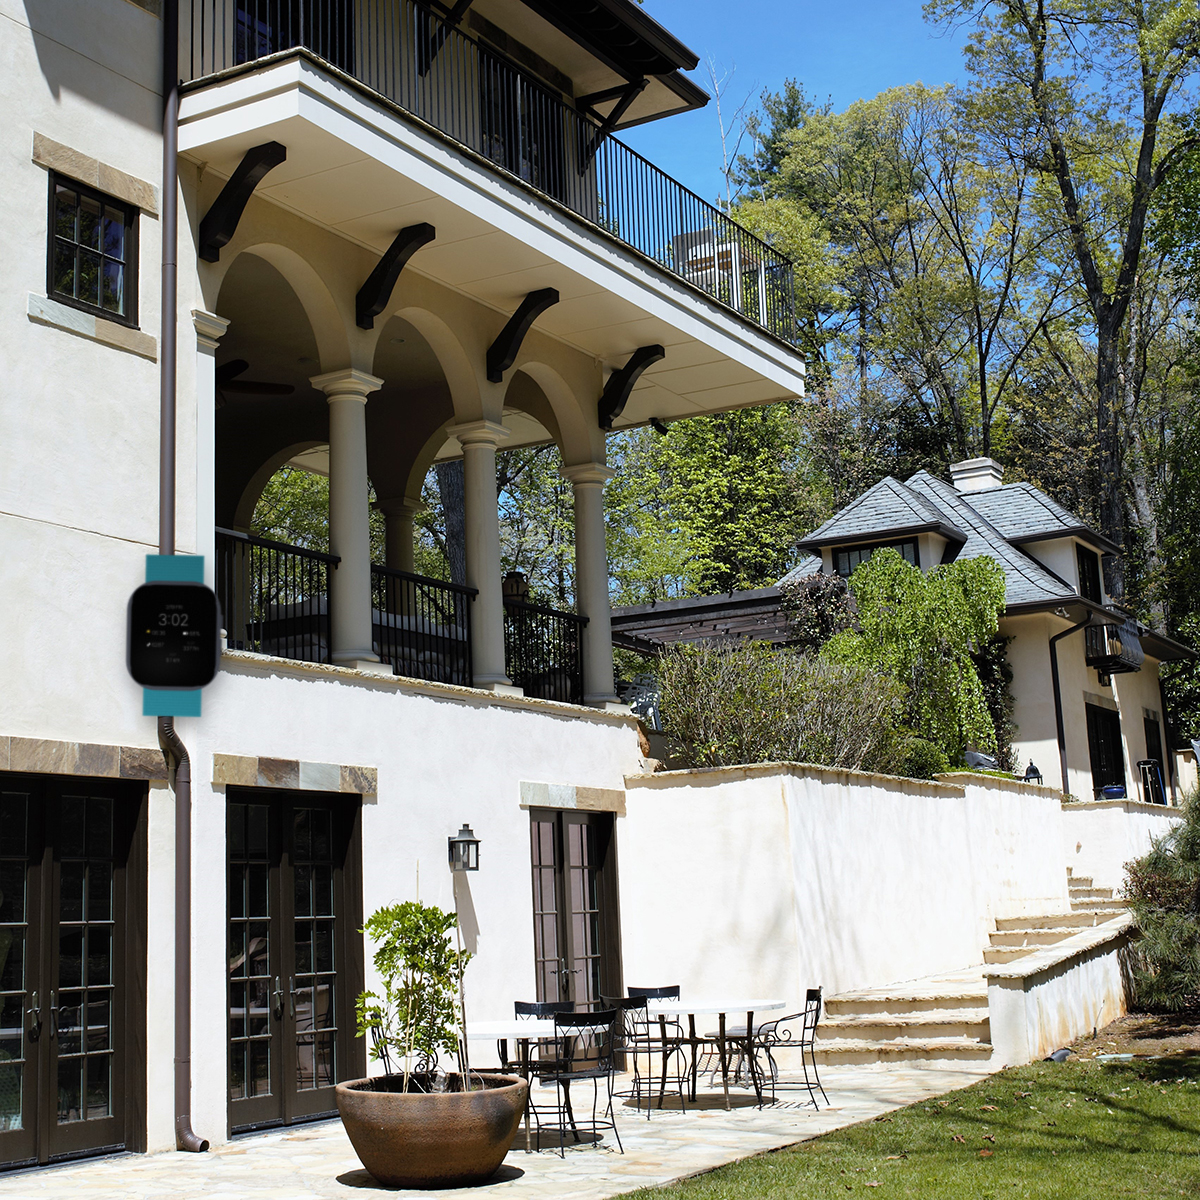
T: 3:02
